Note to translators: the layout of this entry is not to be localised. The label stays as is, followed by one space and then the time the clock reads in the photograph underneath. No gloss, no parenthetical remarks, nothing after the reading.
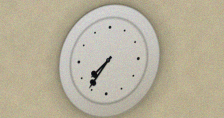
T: 7:36
